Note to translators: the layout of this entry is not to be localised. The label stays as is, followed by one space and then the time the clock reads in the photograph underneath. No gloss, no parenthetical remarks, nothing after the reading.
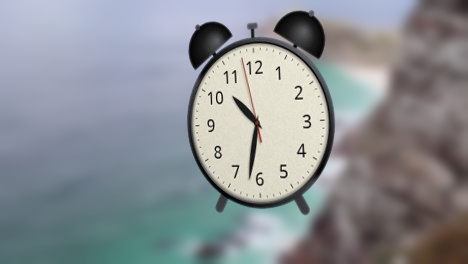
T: 10:31:58
